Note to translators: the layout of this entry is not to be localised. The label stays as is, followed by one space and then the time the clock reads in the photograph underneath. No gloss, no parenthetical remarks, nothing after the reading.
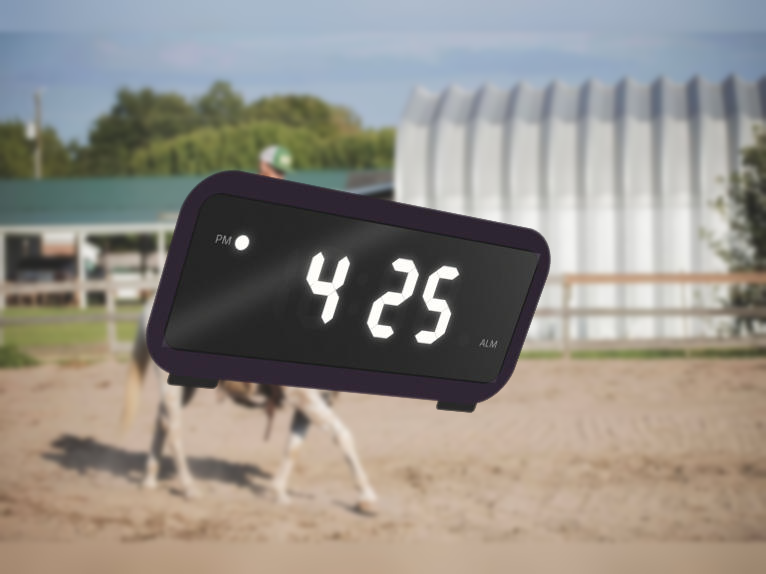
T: 4:25
